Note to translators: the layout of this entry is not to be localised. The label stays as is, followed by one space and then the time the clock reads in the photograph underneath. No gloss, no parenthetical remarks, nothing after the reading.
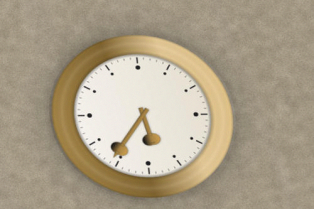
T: 5:36
